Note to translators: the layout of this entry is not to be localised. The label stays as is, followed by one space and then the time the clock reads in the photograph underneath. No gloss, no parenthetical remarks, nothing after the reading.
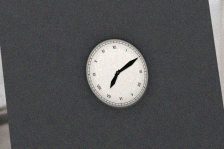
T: 7:10
